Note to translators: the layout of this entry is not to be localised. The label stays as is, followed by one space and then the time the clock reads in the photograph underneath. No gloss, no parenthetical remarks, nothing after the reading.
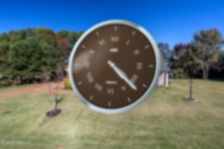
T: 4:22
